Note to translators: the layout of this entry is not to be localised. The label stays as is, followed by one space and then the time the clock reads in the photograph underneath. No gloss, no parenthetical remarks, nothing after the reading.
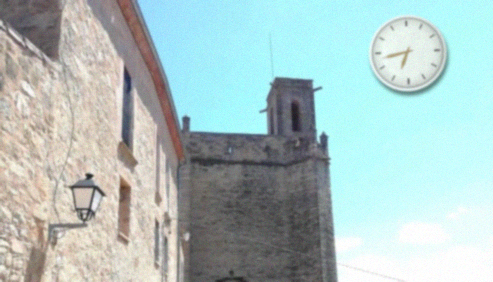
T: 6:43
